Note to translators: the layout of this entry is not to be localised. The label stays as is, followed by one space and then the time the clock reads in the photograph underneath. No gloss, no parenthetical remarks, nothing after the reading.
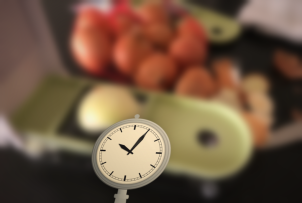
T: 10:05
